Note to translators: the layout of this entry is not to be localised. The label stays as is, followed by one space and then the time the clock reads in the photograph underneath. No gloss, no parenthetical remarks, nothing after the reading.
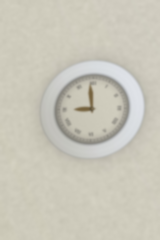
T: 8:59
